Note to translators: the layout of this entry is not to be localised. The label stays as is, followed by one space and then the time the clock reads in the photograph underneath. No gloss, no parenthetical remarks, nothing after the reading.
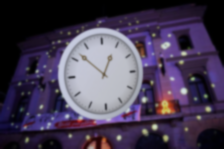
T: 12:52
